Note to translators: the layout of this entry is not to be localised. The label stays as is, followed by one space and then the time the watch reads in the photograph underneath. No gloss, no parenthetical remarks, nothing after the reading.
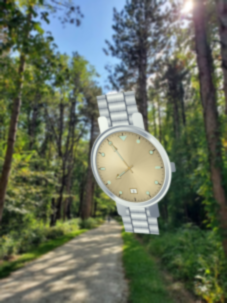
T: 7:55
